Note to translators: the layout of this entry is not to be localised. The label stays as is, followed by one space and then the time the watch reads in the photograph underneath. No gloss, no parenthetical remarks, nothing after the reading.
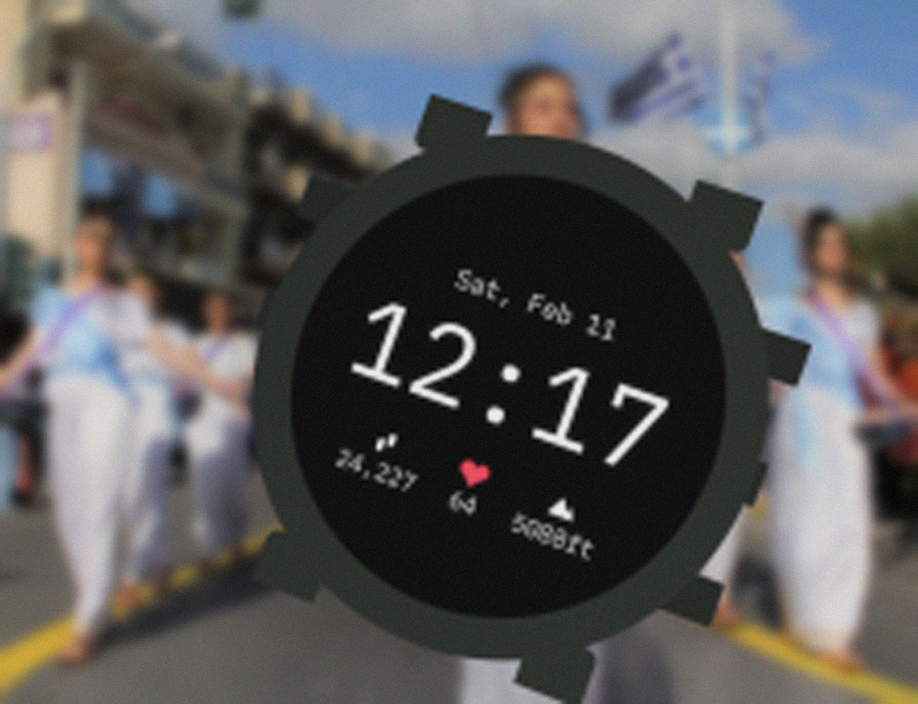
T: 12:17
